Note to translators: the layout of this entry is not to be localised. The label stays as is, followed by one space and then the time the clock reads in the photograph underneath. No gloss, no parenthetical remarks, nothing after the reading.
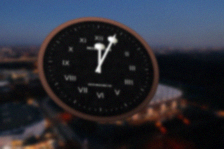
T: 12:04
